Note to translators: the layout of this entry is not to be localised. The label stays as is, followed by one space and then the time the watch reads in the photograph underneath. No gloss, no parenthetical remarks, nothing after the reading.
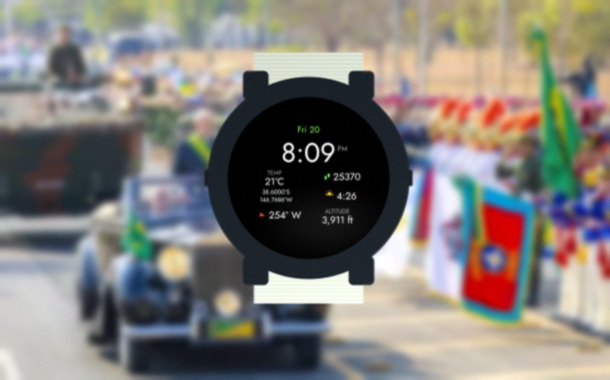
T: 8:09
